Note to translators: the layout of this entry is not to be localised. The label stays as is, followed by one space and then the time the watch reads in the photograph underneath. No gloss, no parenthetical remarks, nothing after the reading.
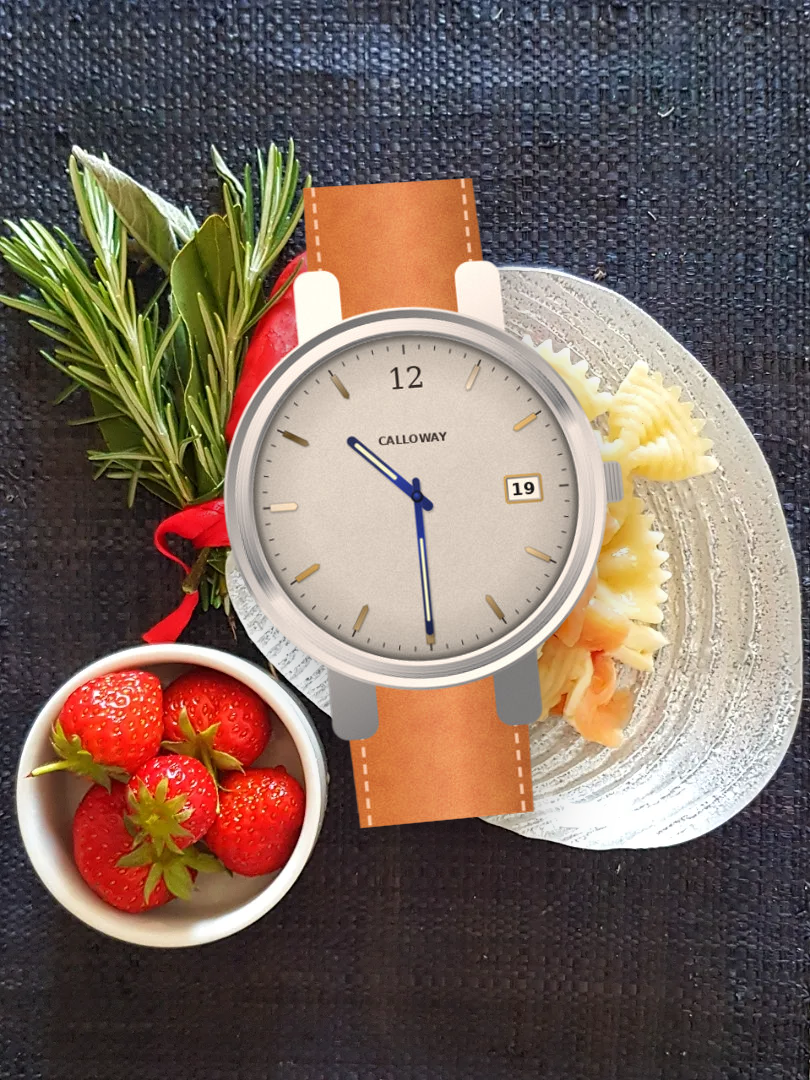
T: 10:30
